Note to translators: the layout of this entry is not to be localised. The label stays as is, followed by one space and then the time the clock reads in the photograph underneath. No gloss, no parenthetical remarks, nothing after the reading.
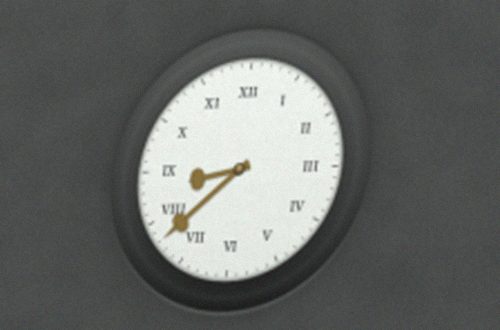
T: 8:38
